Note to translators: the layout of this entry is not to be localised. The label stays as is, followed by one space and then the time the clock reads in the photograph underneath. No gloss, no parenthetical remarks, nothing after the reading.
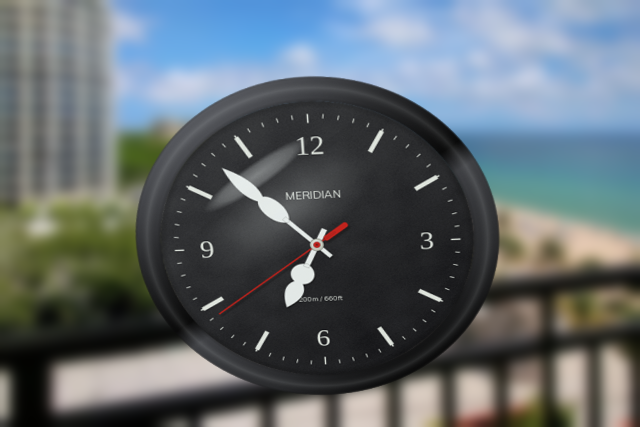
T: 6:52:39
